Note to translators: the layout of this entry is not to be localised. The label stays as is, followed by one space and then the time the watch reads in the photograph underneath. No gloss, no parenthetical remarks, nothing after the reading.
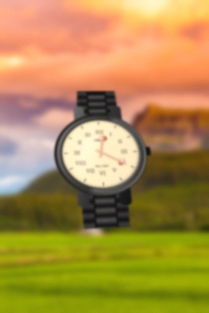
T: 12:20
